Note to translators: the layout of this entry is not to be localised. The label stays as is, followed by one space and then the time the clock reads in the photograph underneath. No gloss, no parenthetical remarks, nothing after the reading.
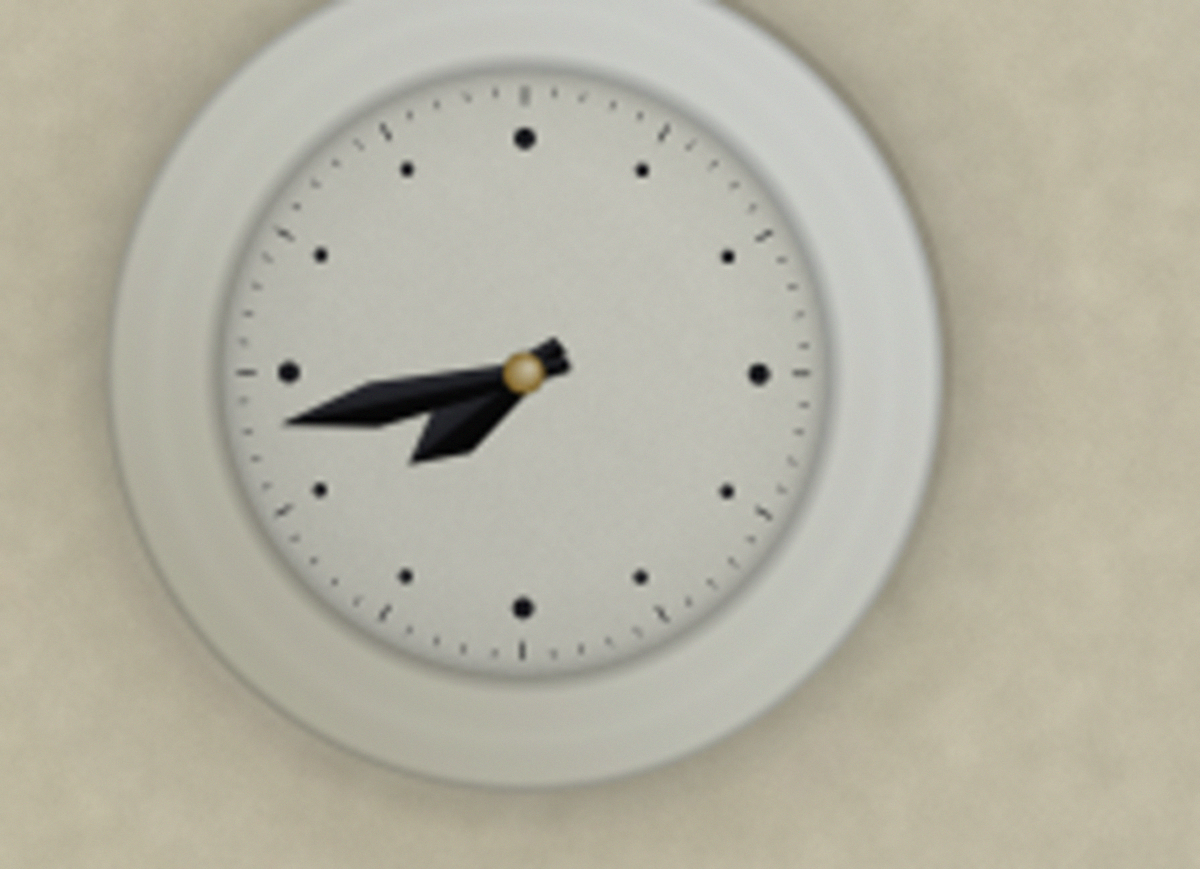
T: 7:43
